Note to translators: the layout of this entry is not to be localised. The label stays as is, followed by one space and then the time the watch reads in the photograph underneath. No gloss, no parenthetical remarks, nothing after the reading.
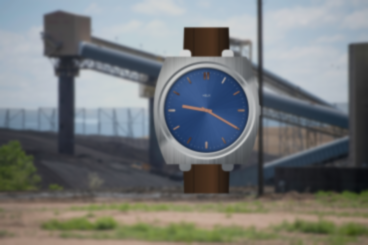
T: 9:20
